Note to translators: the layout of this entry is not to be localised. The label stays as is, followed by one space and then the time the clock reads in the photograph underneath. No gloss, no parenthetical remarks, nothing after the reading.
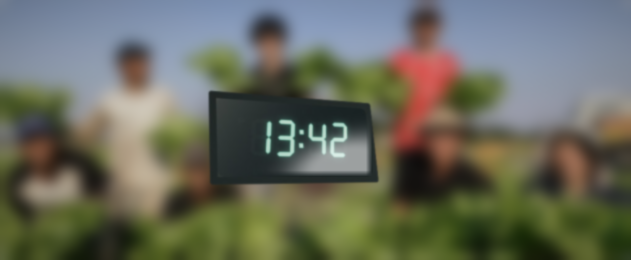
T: 13:42
